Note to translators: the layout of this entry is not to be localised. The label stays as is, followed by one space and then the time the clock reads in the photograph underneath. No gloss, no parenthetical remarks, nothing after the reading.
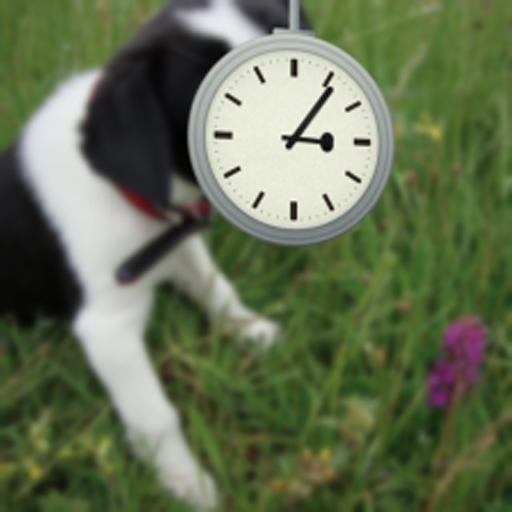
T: 3:06
